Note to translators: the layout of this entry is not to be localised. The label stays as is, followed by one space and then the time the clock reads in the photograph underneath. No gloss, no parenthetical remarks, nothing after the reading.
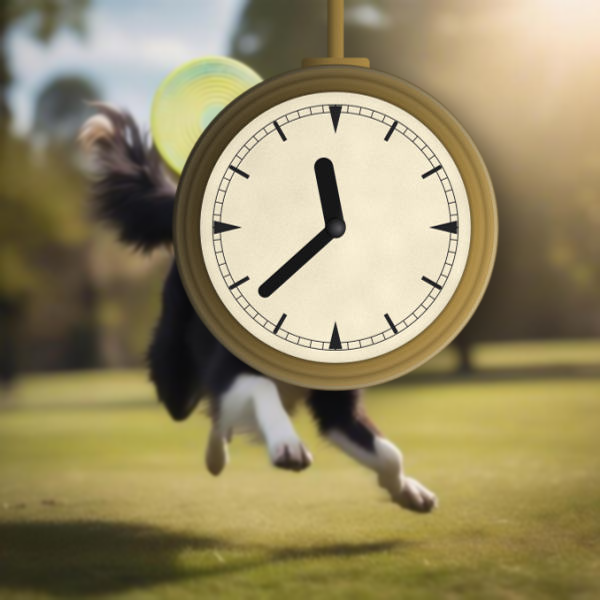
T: 11:38
